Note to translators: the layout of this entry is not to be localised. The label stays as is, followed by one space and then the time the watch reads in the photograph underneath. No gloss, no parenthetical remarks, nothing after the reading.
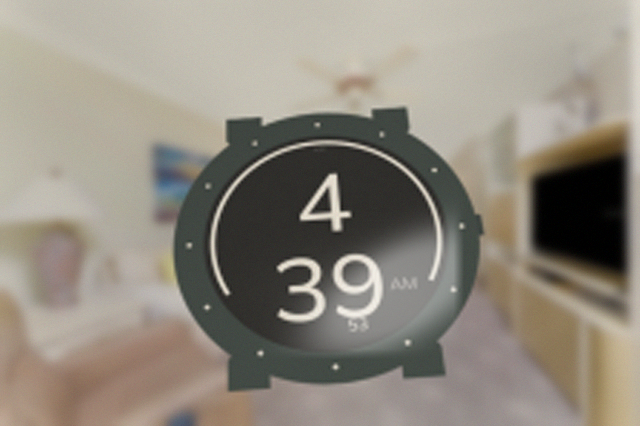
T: 4:39
